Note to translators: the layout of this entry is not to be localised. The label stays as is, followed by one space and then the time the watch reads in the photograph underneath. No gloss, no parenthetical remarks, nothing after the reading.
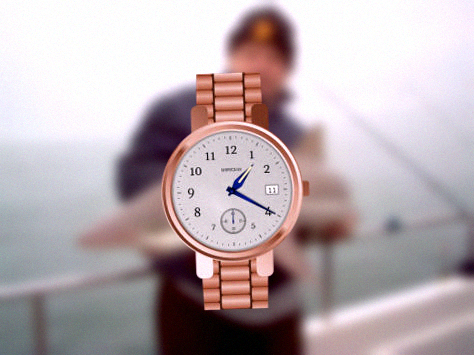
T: 1:20
